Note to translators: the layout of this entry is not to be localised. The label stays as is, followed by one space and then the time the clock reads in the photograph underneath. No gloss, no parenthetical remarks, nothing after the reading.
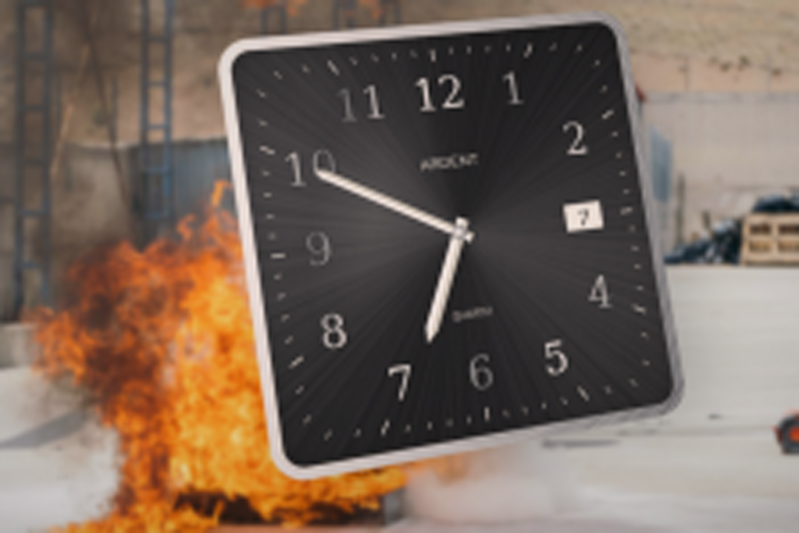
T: 6:50
